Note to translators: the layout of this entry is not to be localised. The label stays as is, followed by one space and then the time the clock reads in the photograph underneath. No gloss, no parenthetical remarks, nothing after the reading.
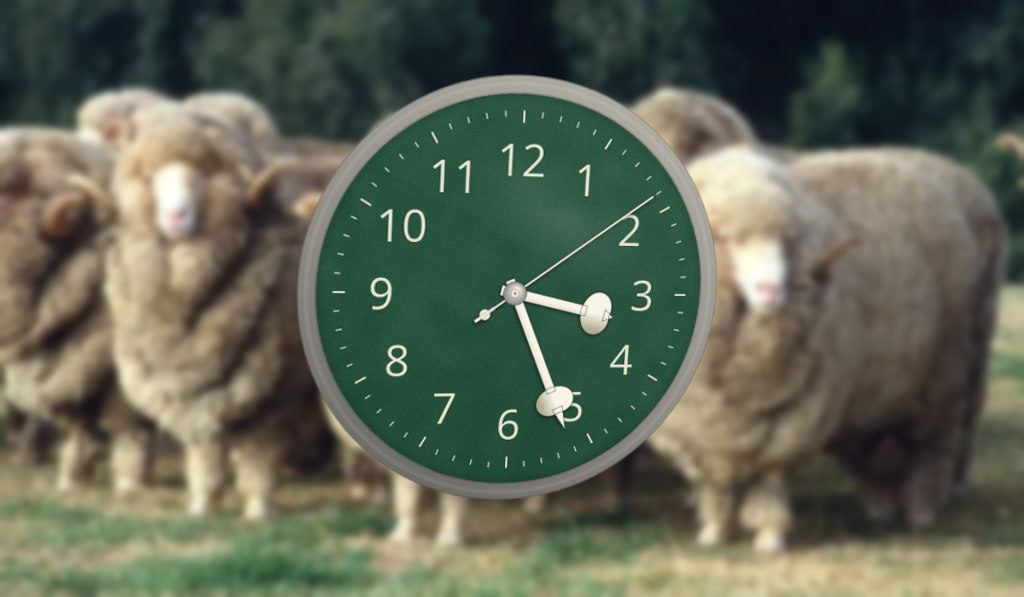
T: 3:26:09
